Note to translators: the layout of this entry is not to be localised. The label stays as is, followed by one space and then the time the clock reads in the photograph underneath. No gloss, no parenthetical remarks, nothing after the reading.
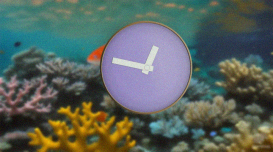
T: 12:47
